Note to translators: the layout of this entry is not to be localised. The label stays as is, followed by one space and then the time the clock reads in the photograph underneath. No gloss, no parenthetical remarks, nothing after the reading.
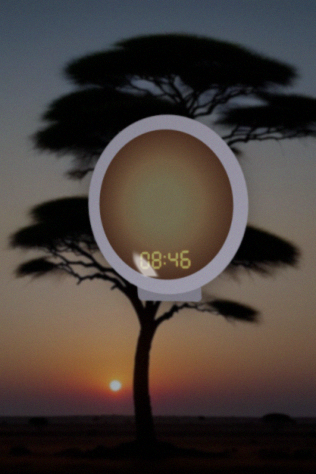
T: 8:46
